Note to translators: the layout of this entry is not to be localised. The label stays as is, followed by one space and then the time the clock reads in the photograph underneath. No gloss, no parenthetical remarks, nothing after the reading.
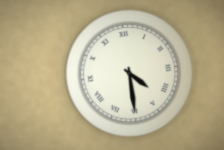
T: 4:30
